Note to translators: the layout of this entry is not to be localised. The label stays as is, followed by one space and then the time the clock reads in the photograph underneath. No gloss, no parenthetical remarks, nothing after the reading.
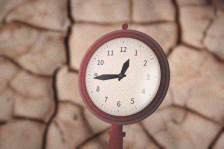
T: 12:44
